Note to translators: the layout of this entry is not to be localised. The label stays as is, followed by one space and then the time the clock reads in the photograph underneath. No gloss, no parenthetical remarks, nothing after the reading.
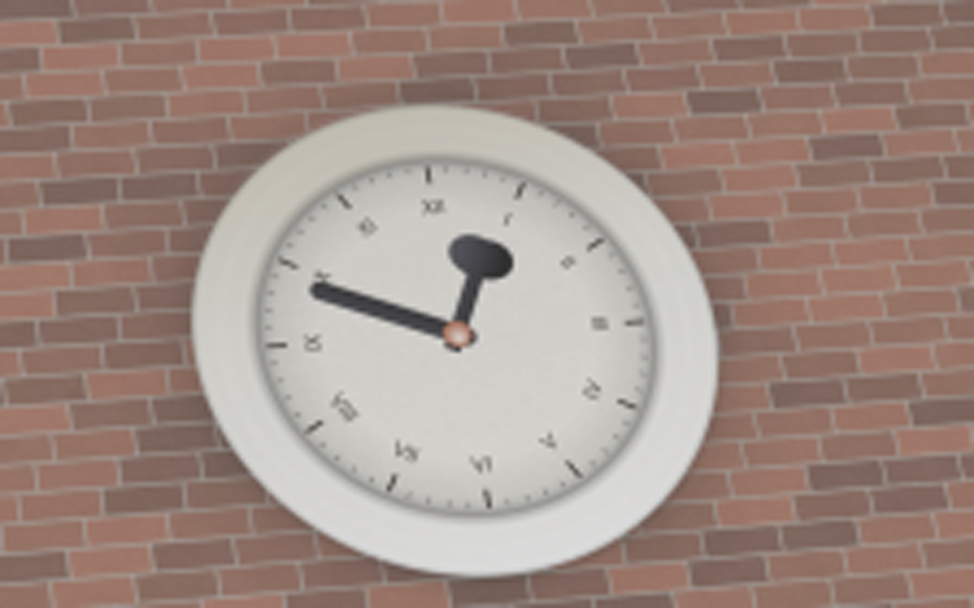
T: 12:49
